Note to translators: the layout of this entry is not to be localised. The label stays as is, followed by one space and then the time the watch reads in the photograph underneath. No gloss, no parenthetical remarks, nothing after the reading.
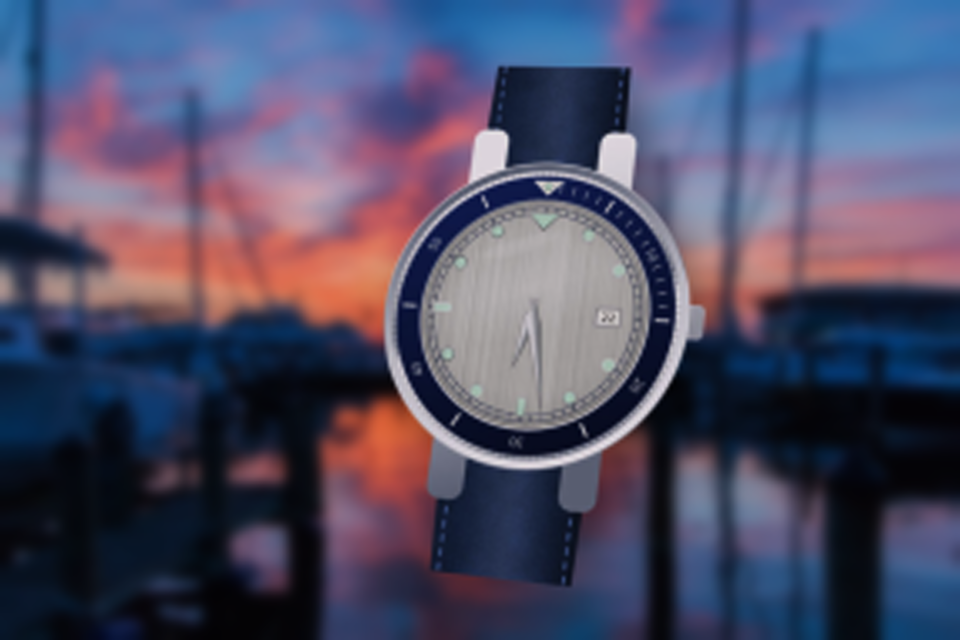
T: 6:28
